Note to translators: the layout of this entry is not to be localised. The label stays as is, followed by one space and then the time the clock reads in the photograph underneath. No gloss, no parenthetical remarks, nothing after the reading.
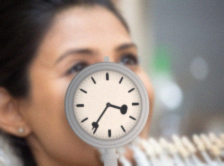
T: 3:36
